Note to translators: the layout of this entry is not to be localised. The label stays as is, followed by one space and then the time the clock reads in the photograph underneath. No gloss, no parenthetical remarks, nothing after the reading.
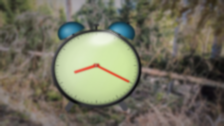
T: 8:20
